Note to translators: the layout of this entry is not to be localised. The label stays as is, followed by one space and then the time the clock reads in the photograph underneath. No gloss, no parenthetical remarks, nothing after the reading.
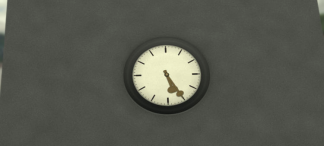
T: 5:25
